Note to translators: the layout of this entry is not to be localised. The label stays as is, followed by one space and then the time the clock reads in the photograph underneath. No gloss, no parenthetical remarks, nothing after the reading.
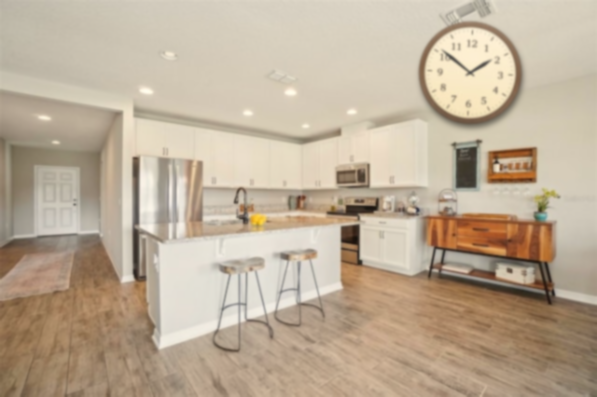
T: 1:51
